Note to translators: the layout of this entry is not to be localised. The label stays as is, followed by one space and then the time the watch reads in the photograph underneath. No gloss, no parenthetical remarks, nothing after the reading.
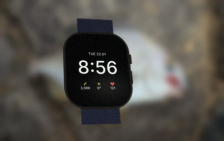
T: 8:56
